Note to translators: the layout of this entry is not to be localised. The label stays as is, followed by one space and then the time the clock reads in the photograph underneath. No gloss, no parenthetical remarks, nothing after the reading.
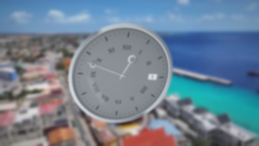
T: 12:48
